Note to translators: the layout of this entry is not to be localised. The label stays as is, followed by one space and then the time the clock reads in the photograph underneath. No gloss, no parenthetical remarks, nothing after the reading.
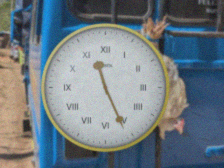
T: 11:26
